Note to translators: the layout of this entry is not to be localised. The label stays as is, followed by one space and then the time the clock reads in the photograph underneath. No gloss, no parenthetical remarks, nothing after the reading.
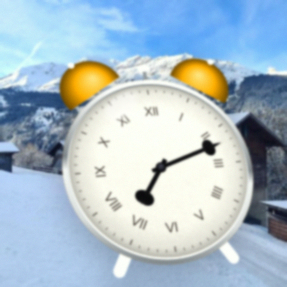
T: 7:12
